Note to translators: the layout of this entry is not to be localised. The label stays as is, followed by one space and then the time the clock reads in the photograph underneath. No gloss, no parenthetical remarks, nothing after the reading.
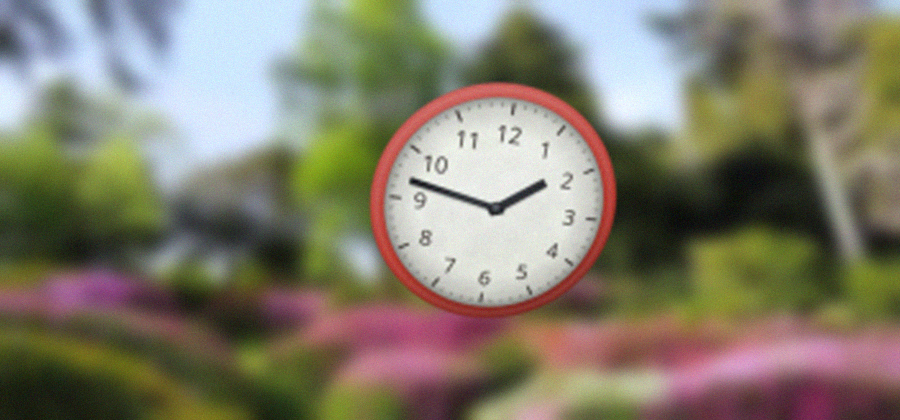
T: 1:47
